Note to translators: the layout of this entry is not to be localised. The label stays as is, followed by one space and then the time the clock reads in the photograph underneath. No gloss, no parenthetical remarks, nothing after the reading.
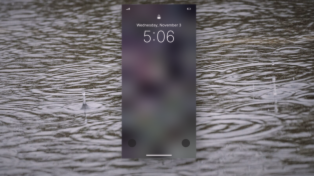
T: 5:06
